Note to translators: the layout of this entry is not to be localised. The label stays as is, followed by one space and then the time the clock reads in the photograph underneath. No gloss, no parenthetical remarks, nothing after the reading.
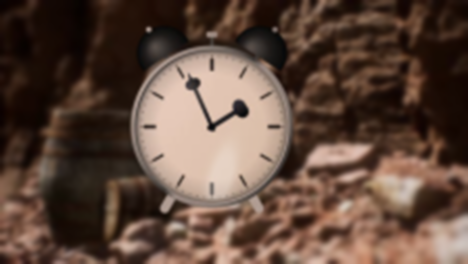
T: 1:56
